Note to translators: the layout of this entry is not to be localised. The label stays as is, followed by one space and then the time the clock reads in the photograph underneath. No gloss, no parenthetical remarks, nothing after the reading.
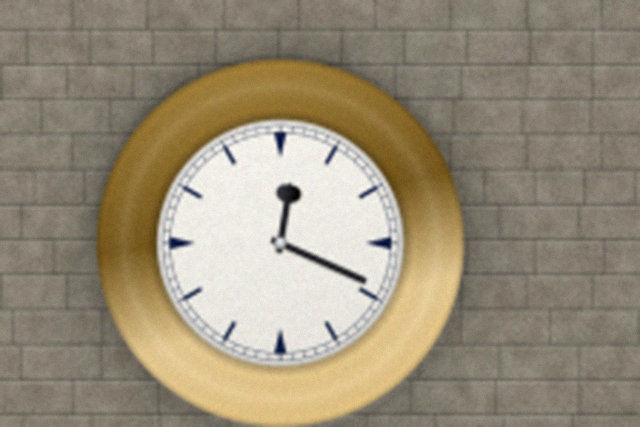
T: 12:19
